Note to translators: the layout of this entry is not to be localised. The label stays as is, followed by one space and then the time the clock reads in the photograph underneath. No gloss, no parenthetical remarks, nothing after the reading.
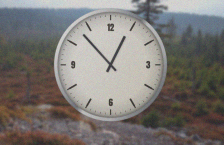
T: 12:53
